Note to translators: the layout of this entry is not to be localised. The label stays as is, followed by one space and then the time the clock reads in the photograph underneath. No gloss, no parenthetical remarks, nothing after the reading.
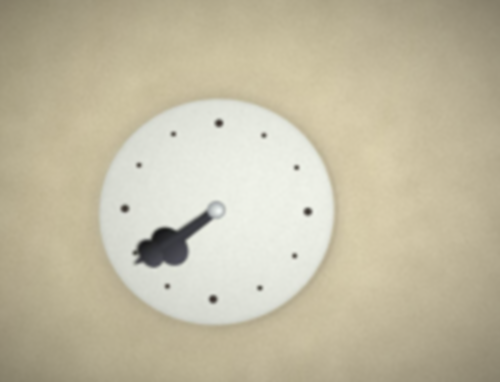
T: 7:39
